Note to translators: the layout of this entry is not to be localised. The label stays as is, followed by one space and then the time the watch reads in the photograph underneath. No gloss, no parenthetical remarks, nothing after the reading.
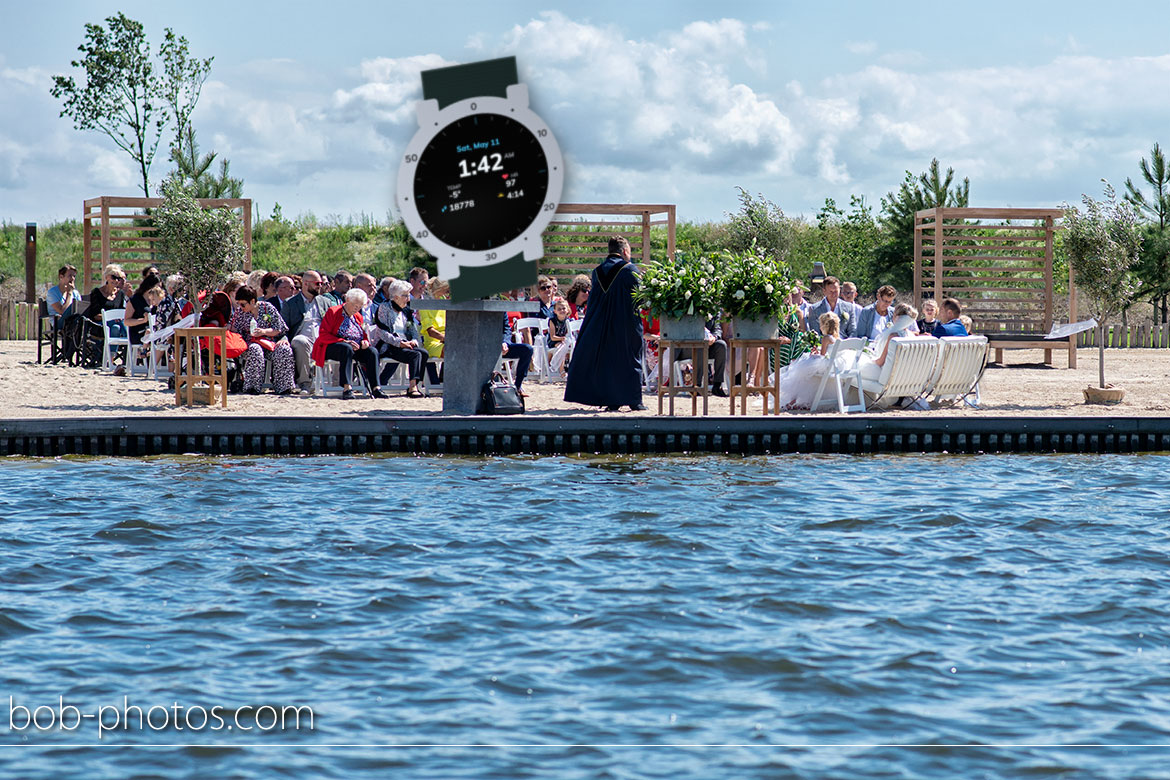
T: 1:42
